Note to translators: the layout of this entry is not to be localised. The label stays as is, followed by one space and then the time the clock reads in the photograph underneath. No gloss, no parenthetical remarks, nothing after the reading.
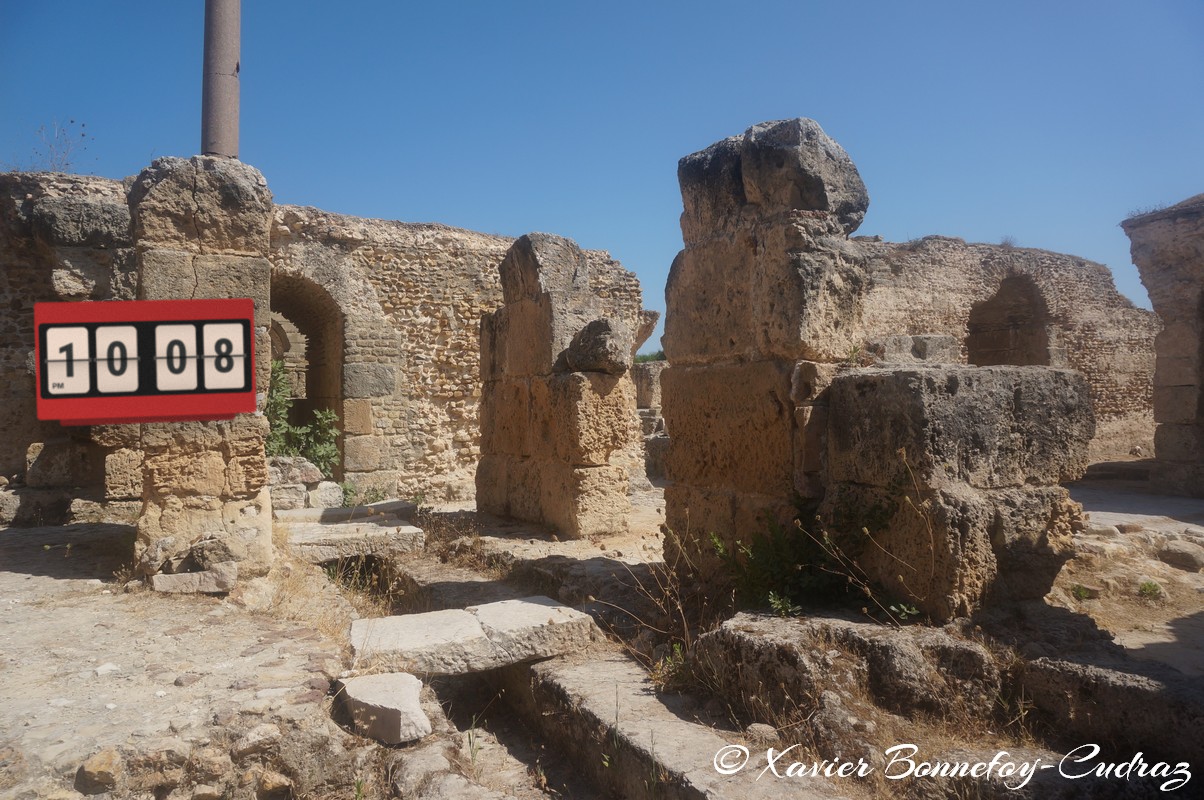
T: 10:08
